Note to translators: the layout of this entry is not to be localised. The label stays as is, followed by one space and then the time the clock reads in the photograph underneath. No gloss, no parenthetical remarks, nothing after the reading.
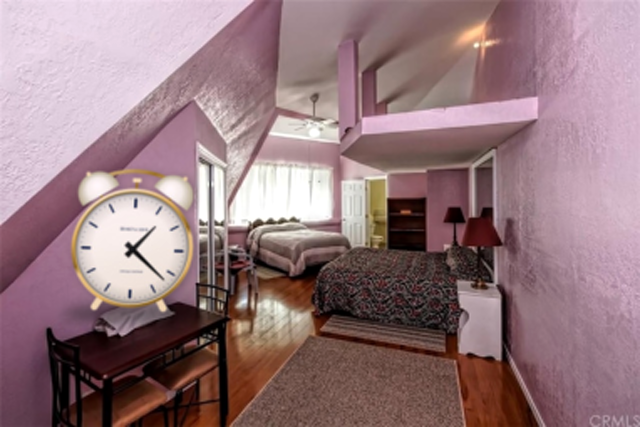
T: 1:22
